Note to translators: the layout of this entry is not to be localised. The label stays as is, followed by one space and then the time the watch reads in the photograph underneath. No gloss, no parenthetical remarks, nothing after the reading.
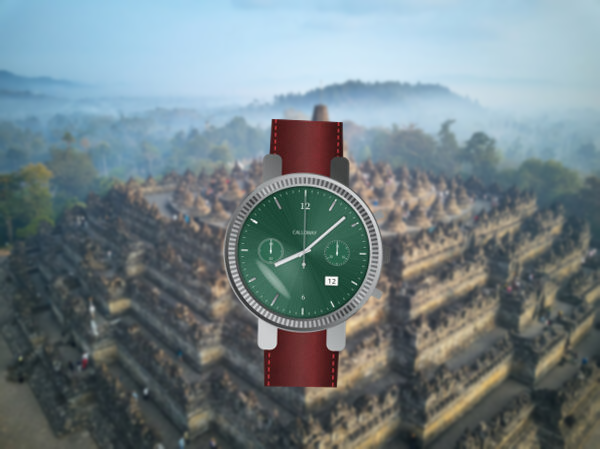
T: 8:08
